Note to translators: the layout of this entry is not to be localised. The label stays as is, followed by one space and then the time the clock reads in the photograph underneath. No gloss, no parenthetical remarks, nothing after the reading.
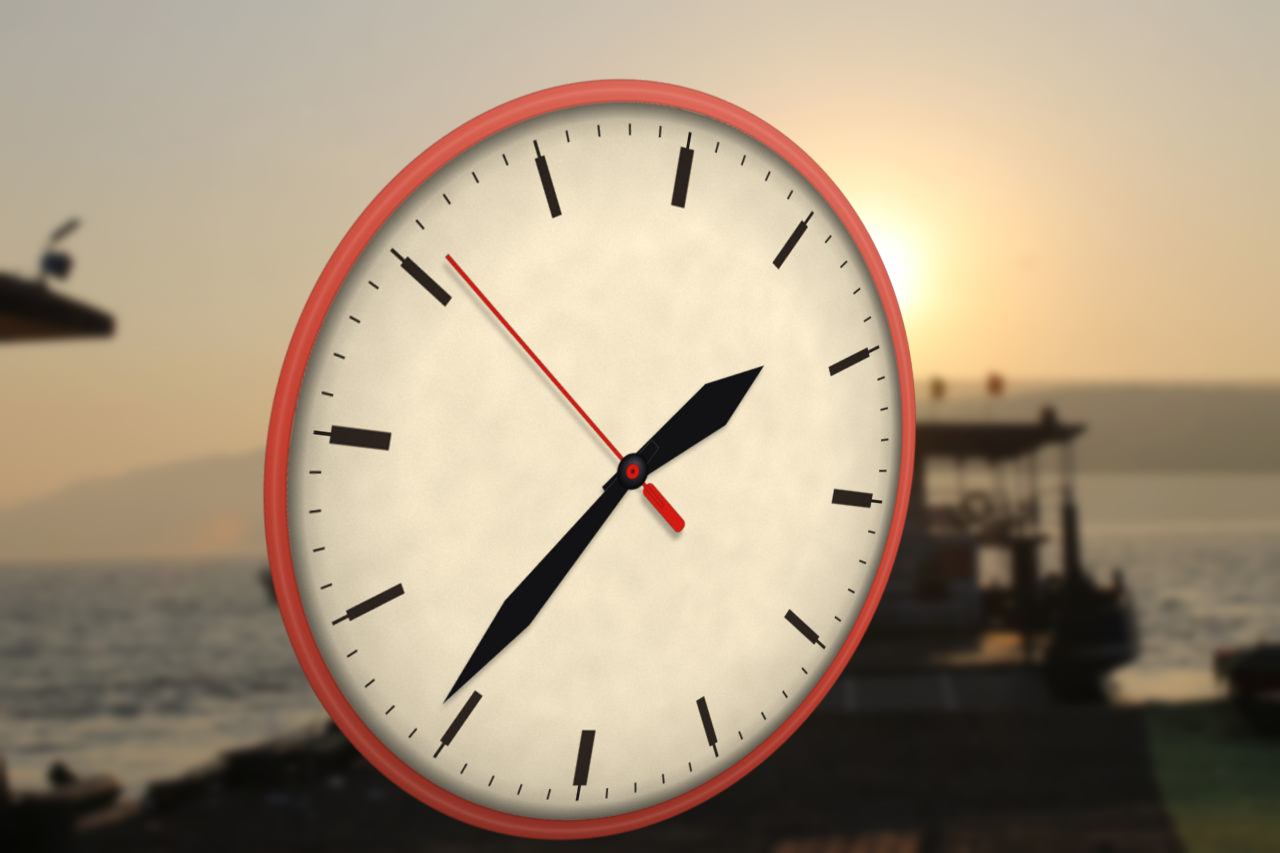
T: 1:35:51
